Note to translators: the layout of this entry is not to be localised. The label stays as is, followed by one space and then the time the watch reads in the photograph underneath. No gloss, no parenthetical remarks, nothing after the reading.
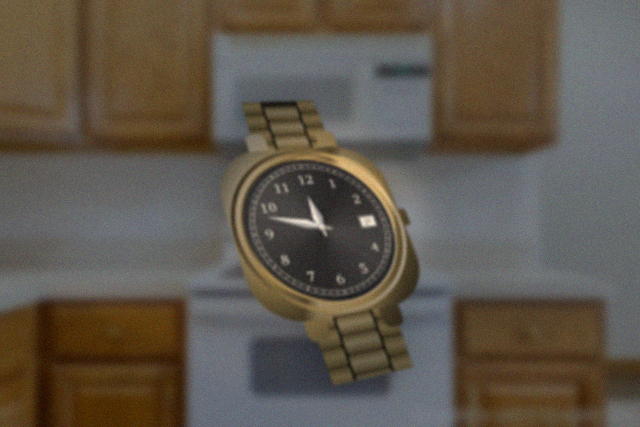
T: 11:48
